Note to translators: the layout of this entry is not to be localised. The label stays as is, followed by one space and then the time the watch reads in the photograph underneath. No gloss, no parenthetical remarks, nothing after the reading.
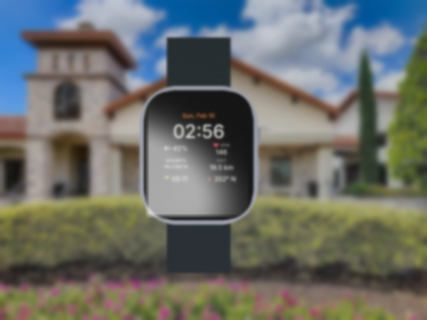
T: 2:56
